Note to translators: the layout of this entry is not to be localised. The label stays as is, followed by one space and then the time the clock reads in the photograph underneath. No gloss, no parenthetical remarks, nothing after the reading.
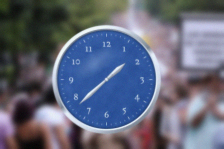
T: 1:38
